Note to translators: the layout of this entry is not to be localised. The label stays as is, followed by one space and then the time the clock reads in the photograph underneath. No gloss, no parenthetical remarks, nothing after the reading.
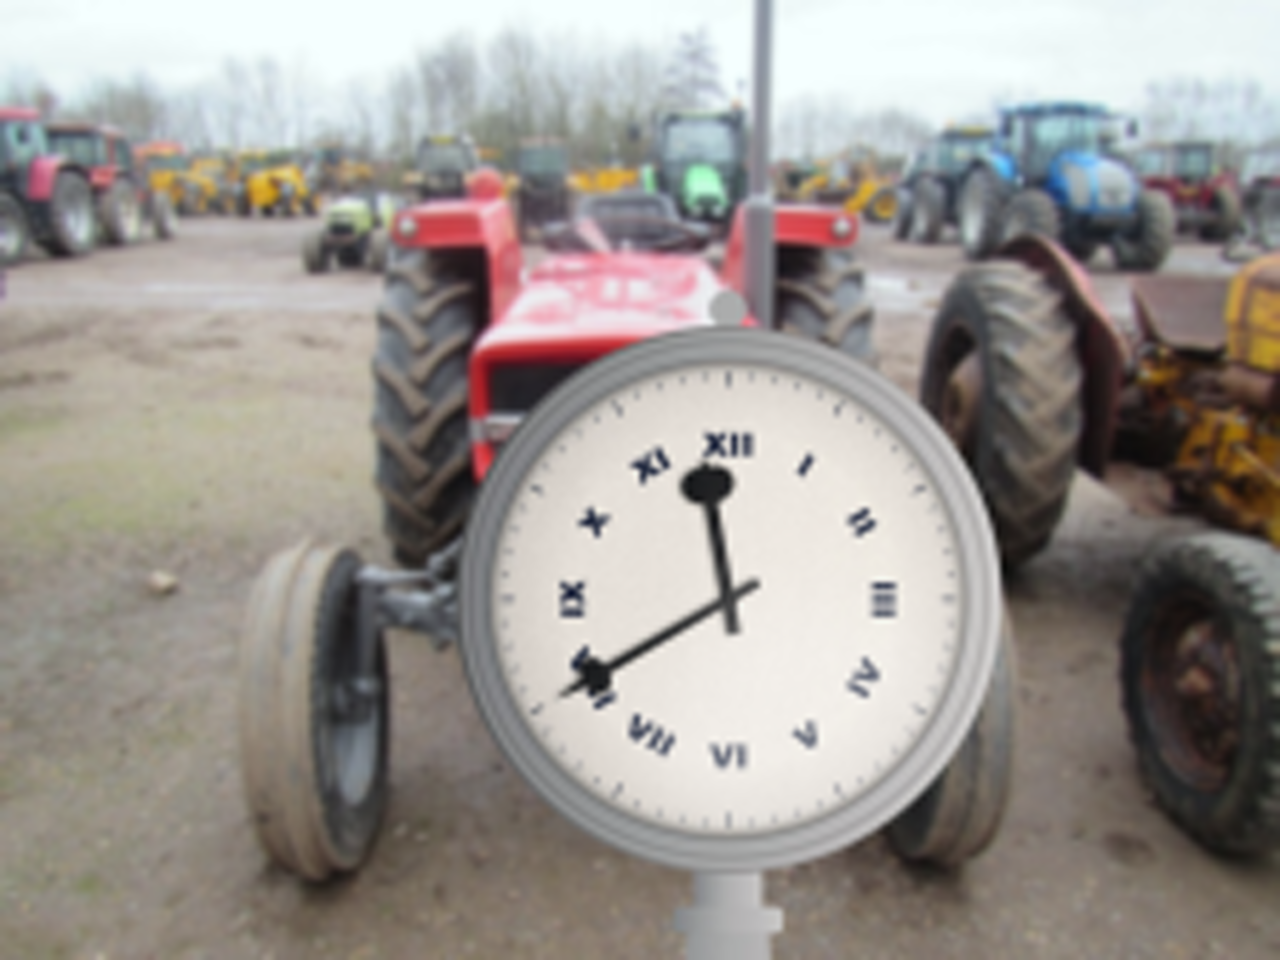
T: 11:40
